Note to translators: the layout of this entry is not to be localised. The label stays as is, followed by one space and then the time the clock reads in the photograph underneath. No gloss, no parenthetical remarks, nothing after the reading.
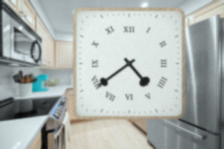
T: 4:39
